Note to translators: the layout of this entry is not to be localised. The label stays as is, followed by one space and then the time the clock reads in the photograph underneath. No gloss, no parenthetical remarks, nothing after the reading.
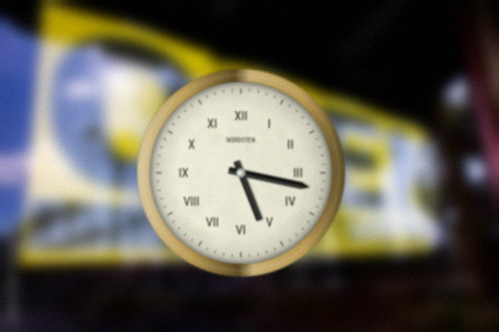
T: 5:17
